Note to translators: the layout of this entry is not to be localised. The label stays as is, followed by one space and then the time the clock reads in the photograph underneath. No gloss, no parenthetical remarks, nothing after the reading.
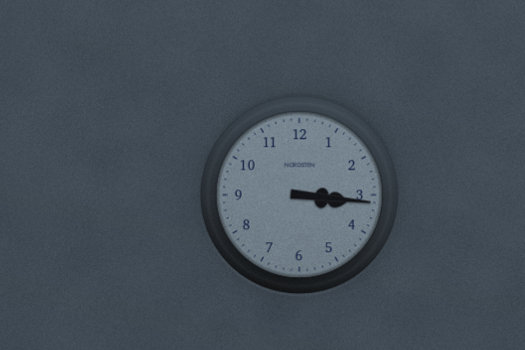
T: 3:16
